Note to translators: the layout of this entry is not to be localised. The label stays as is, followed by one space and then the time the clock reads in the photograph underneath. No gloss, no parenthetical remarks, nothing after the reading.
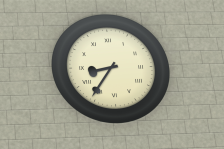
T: 8:36
